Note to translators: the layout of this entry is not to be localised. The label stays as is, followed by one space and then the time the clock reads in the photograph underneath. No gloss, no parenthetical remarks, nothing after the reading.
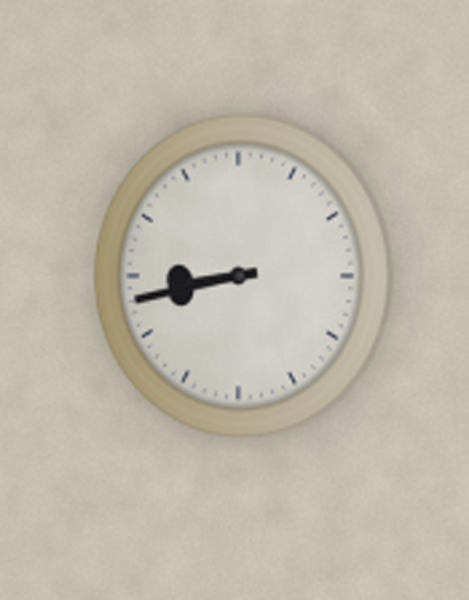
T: 8:43
